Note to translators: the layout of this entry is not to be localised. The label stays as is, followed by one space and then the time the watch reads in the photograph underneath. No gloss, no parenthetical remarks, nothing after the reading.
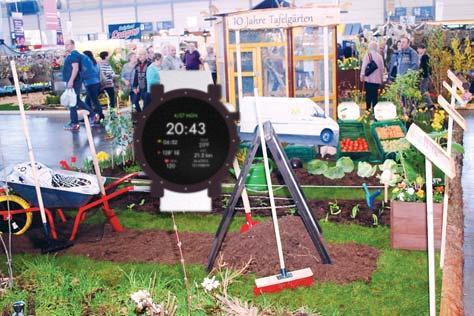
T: 20:43
